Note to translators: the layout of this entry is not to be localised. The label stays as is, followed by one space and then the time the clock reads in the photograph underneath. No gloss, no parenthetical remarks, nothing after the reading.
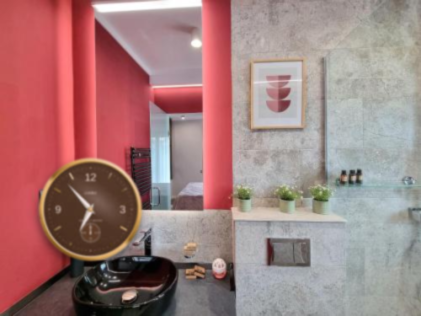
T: 6:53
